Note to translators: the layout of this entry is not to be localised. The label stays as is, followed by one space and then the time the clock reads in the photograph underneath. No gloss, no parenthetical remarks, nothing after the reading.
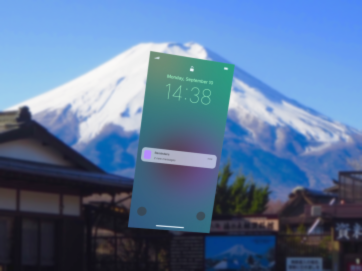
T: 14:38
